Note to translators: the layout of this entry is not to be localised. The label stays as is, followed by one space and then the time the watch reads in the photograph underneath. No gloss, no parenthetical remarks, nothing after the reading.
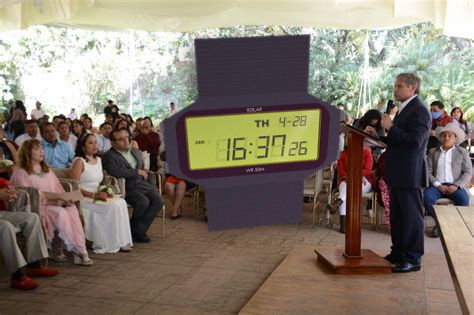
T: 16:37:26
